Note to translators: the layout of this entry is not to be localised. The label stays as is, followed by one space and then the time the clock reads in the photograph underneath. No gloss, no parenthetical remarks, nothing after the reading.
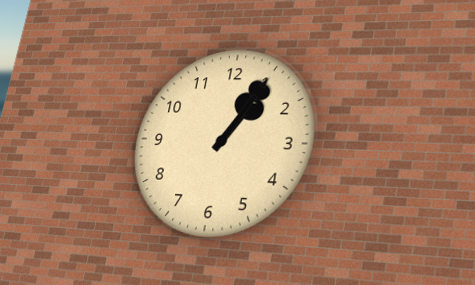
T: 1:05
